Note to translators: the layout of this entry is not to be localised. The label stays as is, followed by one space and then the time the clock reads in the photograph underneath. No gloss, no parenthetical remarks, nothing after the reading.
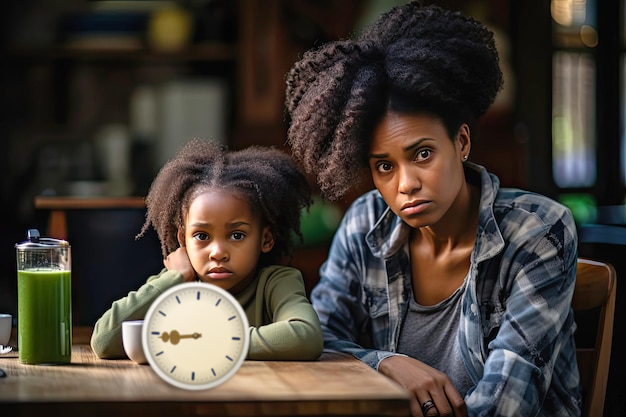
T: 8:44
